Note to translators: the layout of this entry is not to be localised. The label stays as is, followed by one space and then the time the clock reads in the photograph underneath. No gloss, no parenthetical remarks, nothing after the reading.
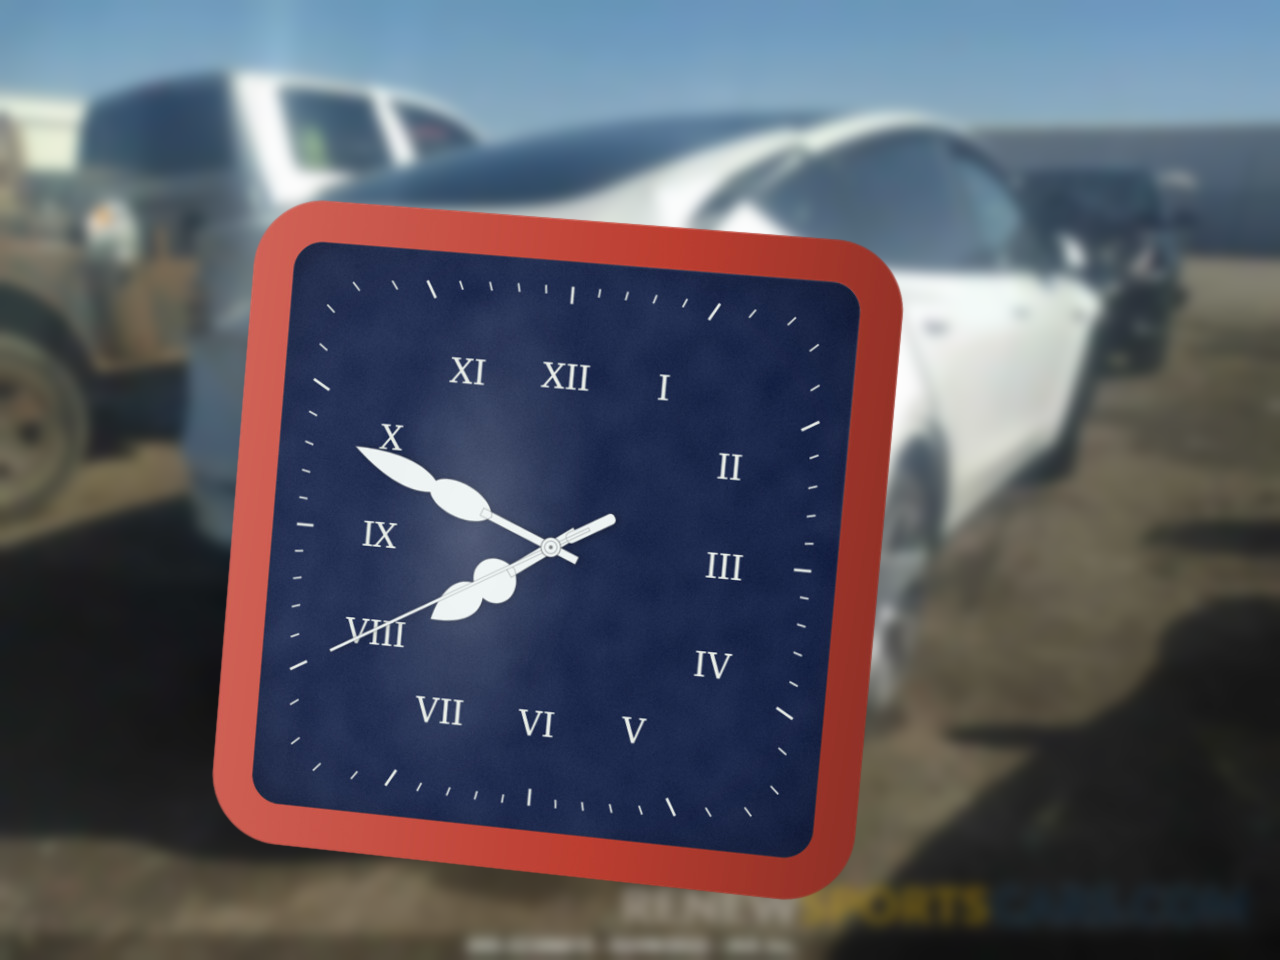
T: 7:48:40
